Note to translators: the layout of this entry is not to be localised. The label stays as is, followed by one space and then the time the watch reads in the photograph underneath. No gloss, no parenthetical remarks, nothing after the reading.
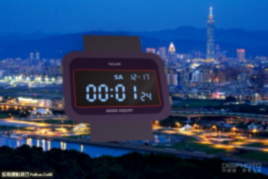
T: 0:01
